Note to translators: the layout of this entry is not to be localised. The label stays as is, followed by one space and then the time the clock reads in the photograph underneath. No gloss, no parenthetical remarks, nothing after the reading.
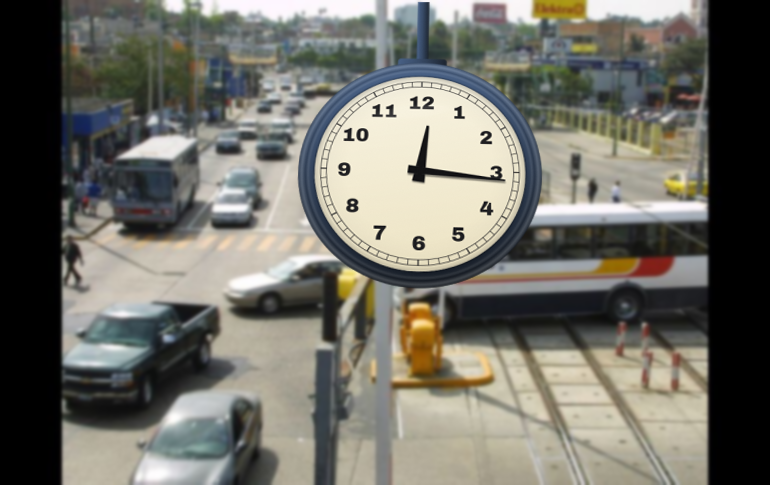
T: 12:16
